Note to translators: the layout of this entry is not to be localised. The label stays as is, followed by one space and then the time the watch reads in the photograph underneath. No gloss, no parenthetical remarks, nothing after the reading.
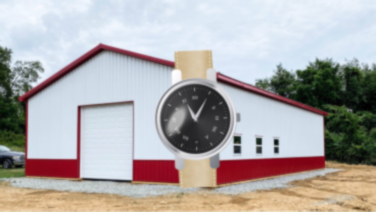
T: 11:05
